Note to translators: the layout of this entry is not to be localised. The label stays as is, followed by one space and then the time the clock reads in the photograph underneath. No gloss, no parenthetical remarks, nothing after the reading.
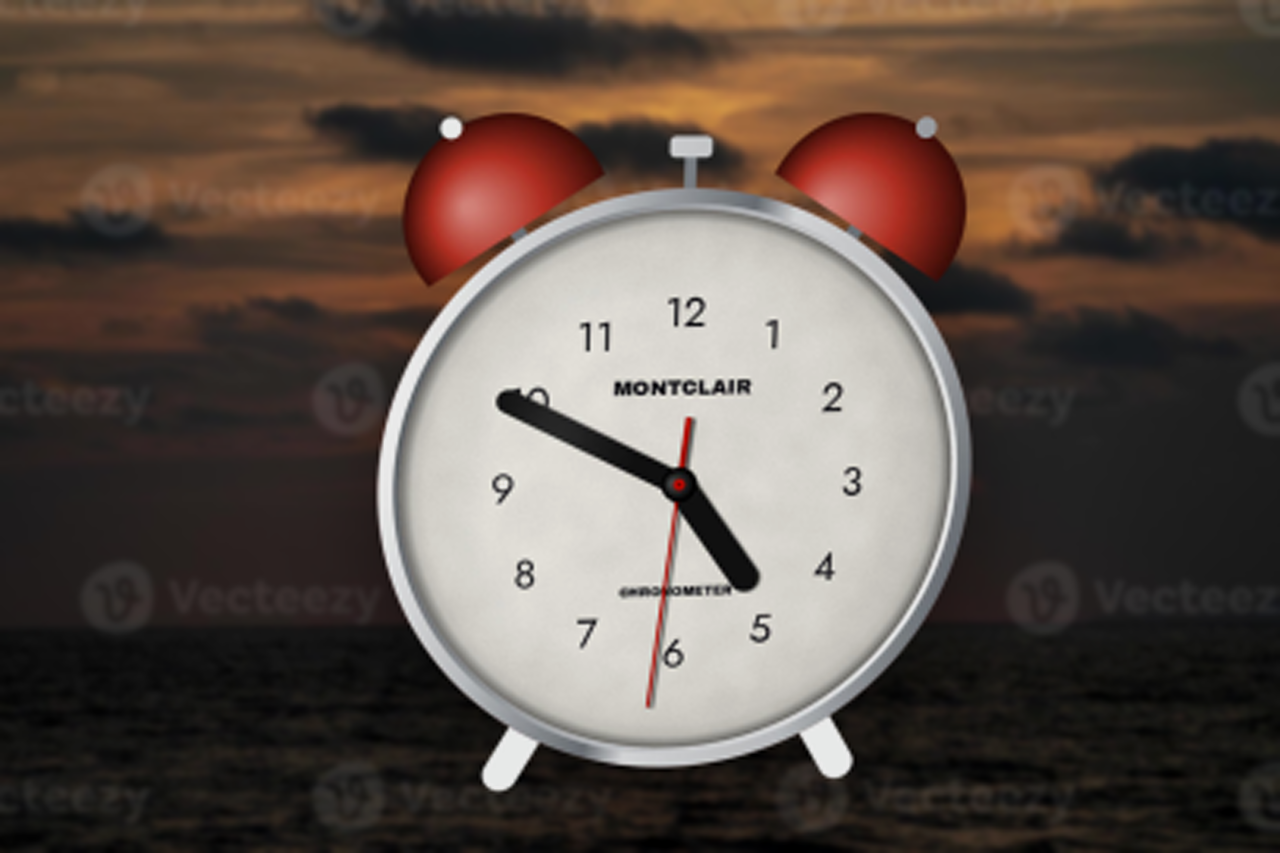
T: 4:49:31
